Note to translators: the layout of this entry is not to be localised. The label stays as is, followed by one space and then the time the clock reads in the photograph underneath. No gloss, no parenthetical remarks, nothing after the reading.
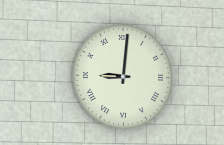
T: 9:01
